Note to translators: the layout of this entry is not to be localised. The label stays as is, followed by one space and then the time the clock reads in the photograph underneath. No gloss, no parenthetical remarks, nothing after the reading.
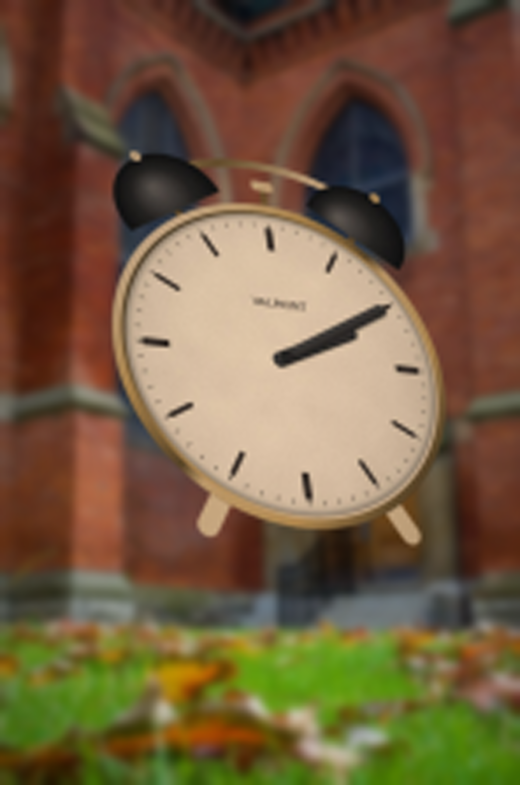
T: 2:10
